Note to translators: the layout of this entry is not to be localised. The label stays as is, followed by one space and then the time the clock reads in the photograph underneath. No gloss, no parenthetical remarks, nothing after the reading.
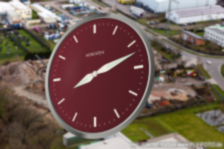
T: 8:12
